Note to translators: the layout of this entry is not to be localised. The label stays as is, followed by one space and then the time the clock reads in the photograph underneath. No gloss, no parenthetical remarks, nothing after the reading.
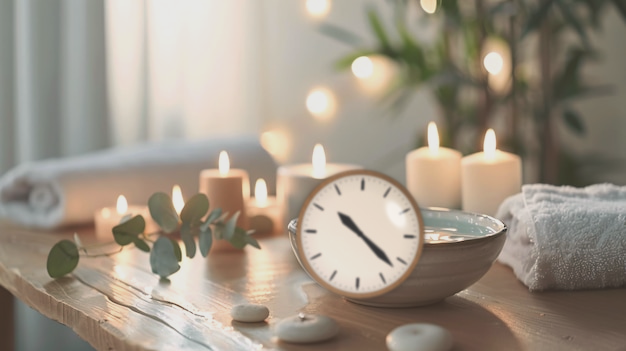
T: 10:22
